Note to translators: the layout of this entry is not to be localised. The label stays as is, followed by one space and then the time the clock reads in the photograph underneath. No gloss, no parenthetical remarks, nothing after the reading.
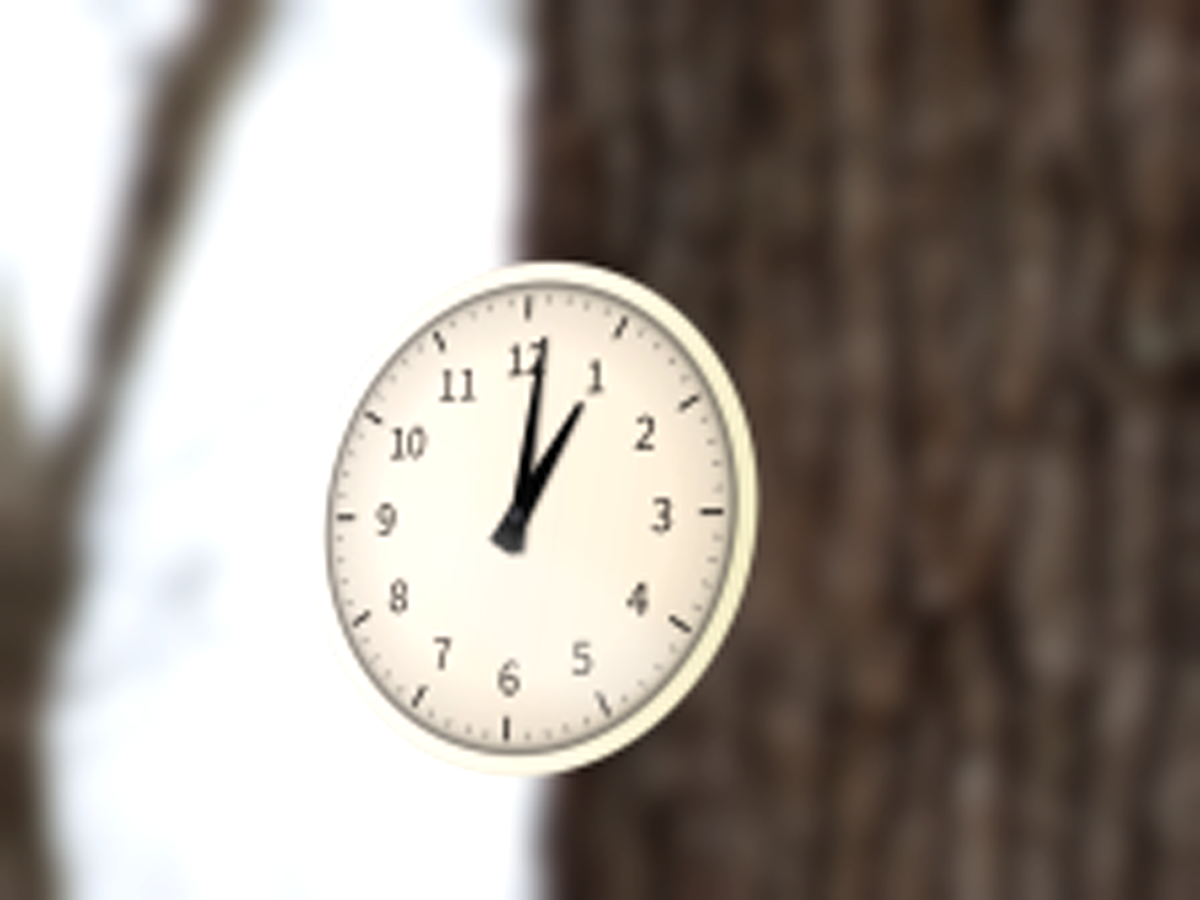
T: 1:01
